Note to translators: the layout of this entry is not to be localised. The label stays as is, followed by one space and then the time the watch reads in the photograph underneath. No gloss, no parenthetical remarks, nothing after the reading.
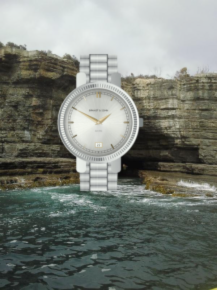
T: 1:50
